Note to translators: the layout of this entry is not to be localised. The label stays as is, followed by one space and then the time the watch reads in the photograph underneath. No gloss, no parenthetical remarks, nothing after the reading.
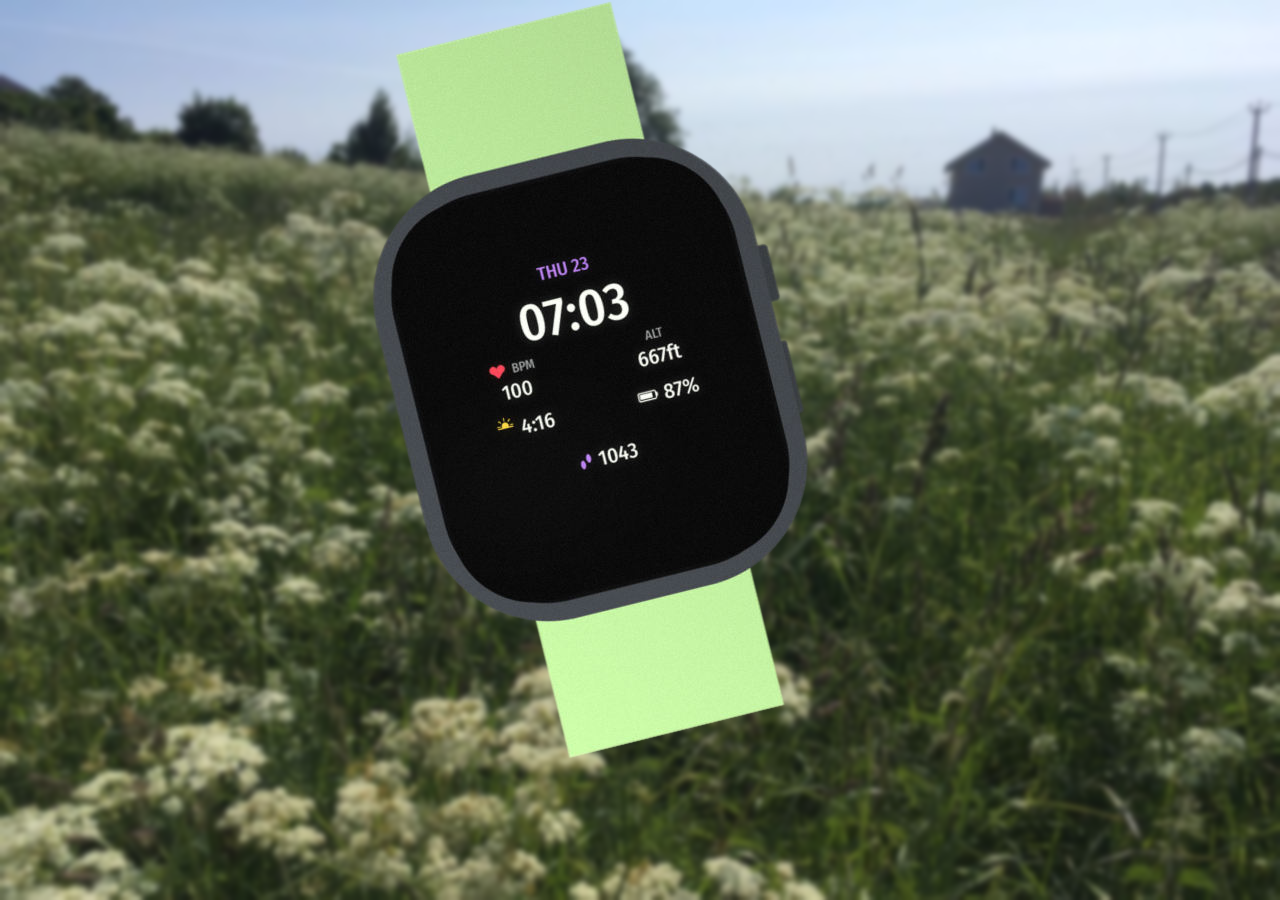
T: 7:03
